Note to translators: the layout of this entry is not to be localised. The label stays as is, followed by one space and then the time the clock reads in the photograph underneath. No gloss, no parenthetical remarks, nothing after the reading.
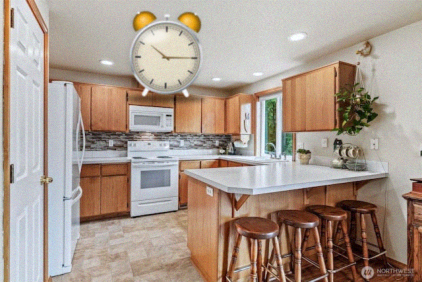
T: 10:15
